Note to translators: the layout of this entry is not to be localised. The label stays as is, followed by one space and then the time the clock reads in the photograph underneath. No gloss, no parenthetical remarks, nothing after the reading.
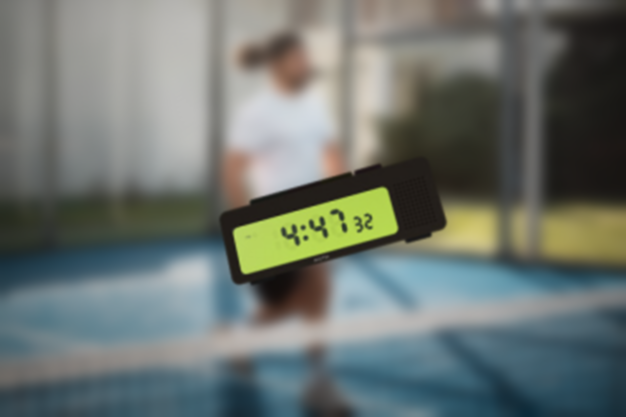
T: 4:47:32
